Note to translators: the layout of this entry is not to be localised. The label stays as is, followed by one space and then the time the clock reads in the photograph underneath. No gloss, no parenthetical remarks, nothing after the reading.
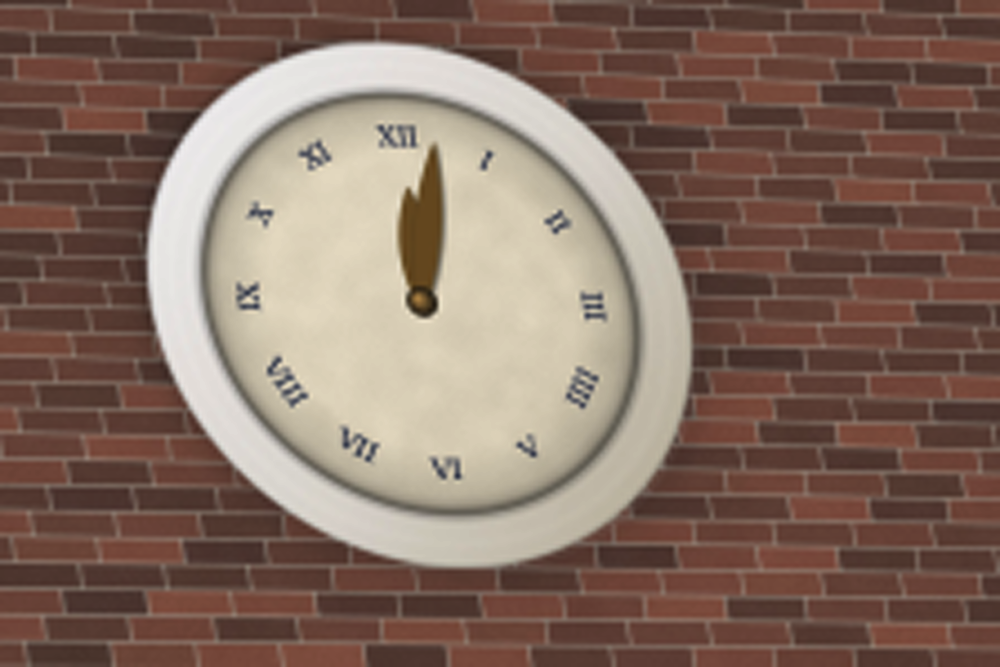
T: 12:02
